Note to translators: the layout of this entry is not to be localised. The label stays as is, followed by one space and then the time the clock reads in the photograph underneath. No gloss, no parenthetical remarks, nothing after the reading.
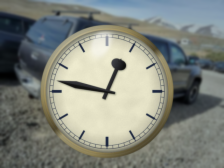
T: 12:47
